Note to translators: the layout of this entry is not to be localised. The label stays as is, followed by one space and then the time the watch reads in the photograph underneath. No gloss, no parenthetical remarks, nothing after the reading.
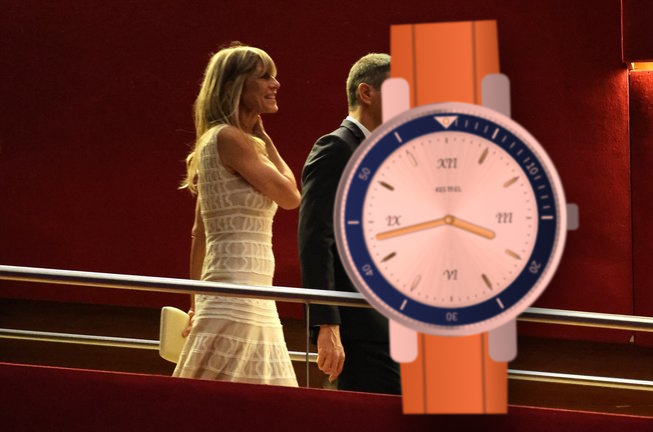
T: 3:43
